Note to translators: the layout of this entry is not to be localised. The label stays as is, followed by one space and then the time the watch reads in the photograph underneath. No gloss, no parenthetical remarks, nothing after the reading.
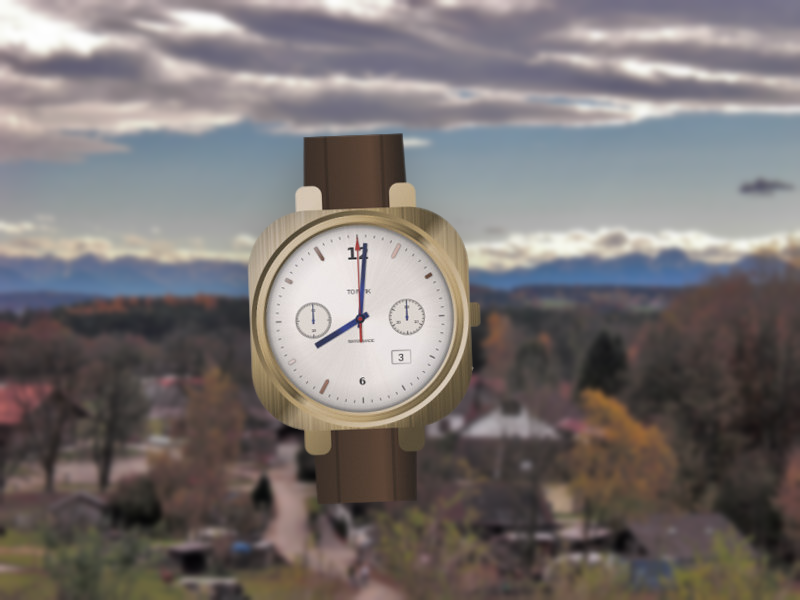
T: 8:01
